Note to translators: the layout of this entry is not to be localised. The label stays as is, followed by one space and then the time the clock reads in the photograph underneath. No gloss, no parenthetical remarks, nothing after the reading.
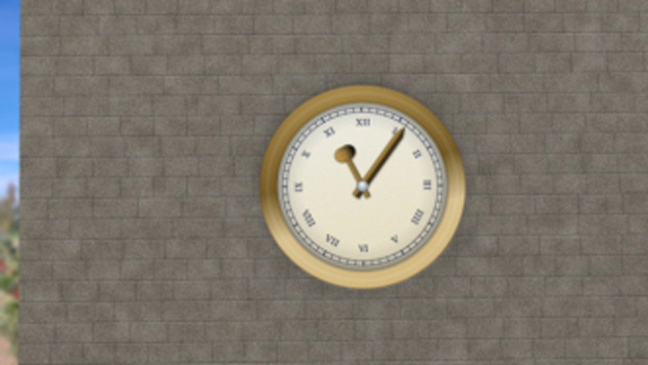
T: 11:06
